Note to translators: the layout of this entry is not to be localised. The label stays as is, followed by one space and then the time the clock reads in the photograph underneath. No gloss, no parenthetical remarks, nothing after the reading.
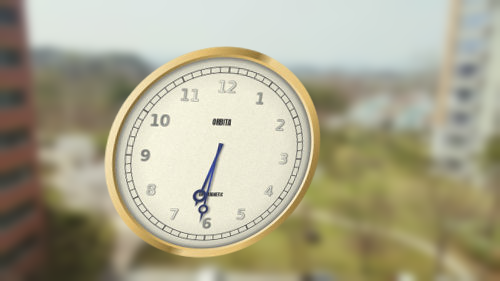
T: 6:31
